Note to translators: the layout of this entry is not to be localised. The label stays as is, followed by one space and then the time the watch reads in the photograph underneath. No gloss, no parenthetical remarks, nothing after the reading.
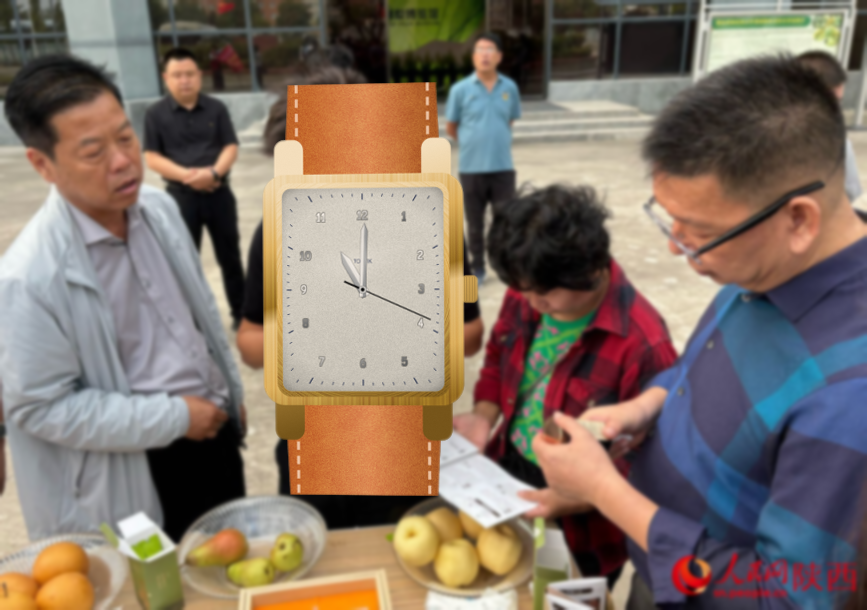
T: 11:00:19
